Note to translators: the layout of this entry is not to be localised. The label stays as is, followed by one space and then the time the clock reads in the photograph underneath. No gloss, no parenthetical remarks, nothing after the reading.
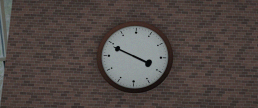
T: 3:49
